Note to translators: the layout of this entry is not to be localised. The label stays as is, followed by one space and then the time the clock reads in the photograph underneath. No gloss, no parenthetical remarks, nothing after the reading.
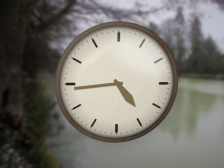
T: 4:44
